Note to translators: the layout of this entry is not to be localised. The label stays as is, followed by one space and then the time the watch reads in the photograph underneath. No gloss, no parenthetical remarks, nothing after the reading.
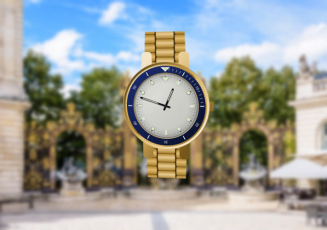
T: 12:48
